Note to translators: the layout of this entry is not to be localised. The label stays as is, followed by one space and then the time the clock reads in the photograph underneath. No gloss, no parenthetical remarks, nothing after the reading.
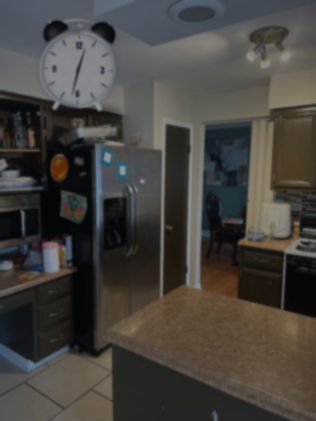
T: 12:32
